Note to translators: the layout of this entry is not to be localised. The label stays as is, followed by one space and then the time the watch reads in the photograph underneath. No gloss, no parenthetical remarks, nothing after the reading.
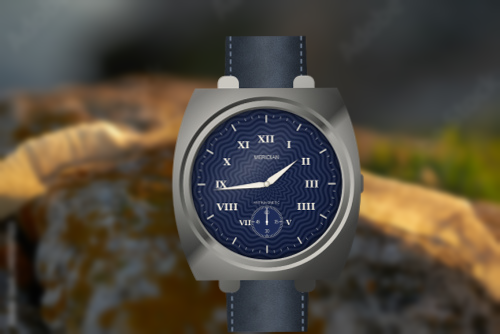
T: 1:44
